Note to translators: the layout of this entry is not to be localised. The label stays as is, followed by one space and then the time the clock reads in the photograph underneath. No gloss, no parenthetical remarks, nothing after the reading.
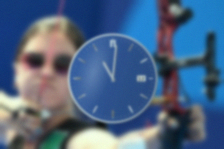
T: 11:01
